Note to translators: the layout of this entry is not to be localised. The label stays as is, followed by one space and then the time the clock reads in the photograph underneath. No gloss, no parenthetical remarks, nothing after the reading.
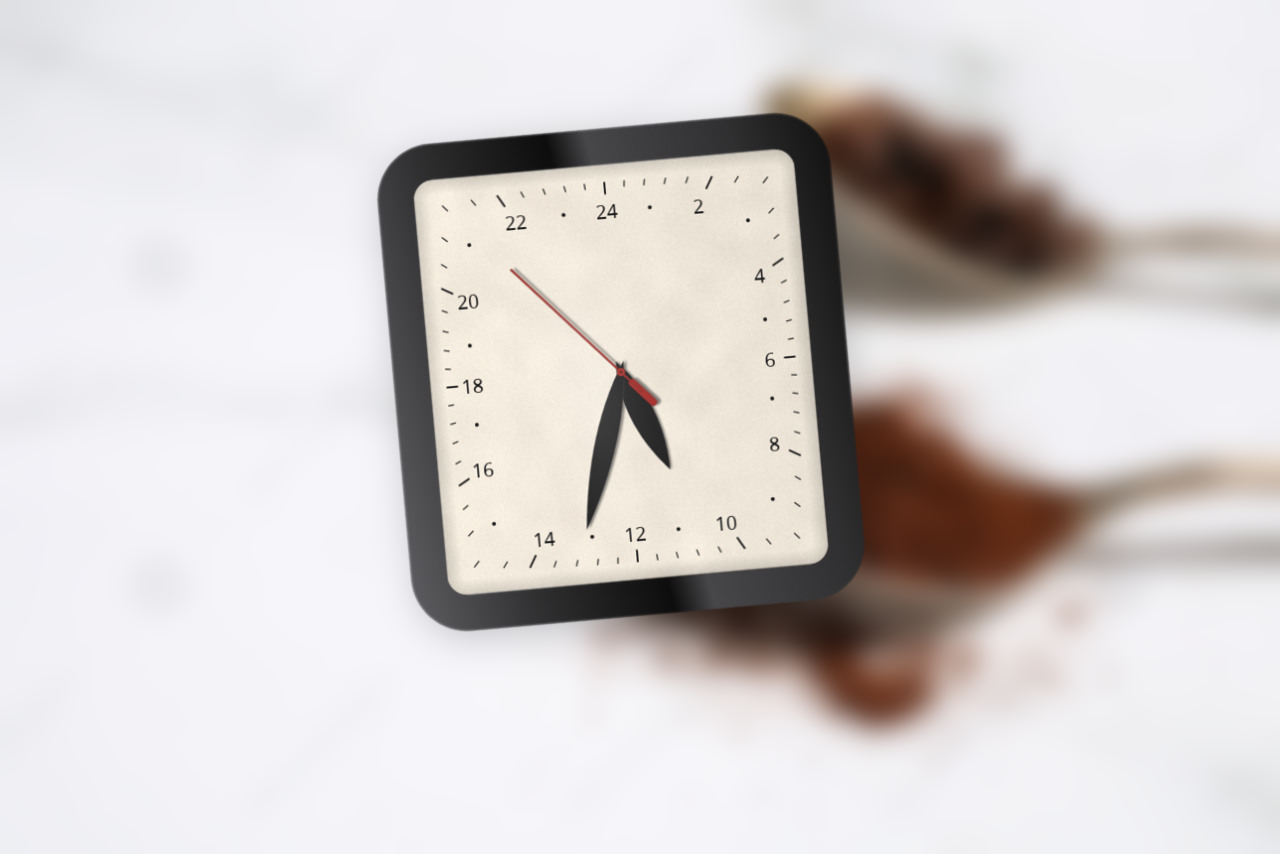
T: 10:32:53
